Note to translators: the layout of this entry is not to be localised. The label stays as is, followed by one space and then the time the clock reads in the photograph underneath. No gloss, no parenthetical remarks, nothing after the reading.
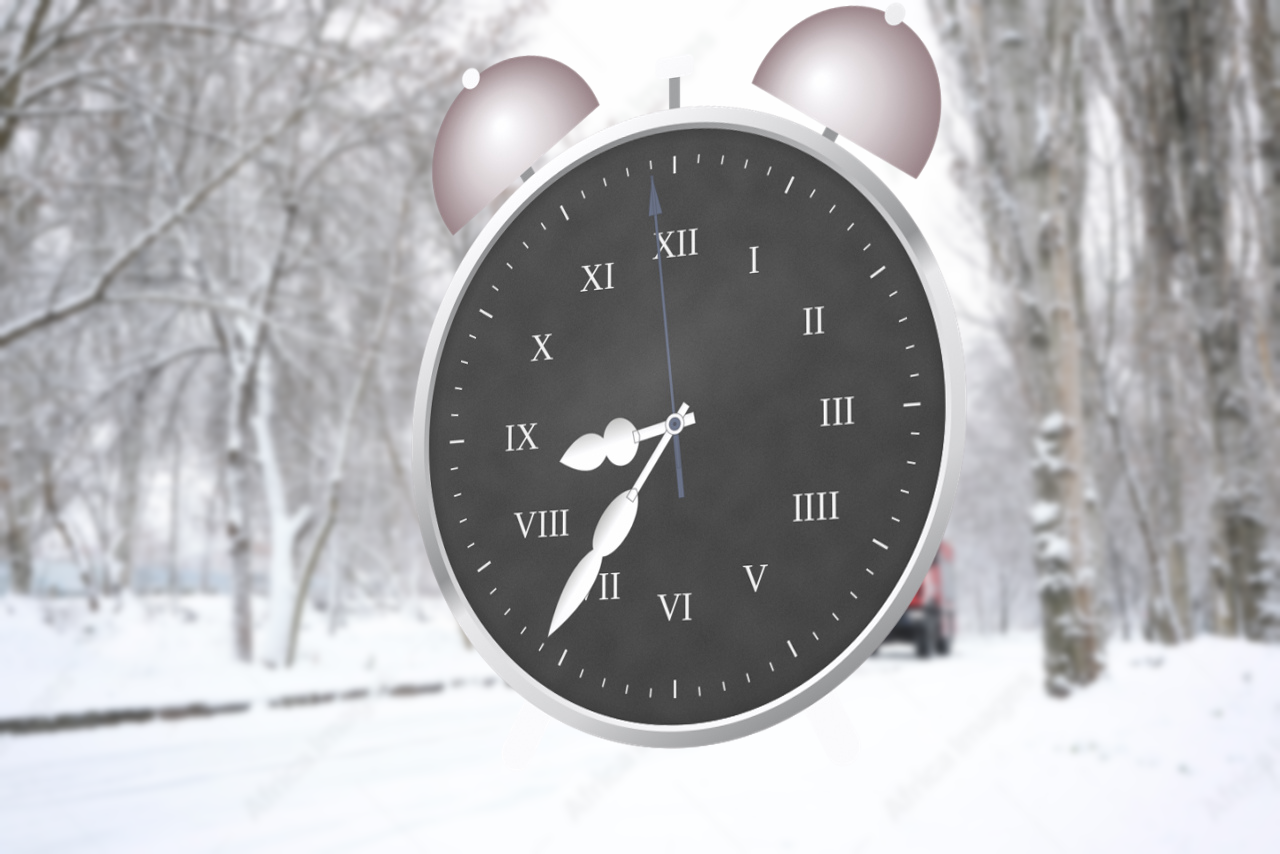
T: 8:35:59
